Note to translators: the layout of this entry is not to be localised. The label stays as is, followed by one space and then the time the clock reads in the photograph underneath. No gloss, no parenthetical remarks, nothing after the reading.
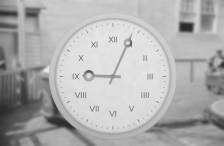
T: 9:04
